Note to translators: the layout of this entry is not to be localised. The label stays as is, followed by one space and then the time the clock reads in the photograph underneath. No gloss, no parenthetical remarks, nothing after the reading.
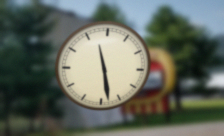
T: 11:28
